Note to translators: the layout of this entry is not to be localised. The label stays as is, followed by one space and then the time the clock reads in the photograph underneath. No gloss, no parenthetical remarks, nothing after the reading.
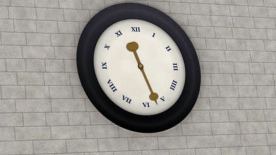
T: 11:27
